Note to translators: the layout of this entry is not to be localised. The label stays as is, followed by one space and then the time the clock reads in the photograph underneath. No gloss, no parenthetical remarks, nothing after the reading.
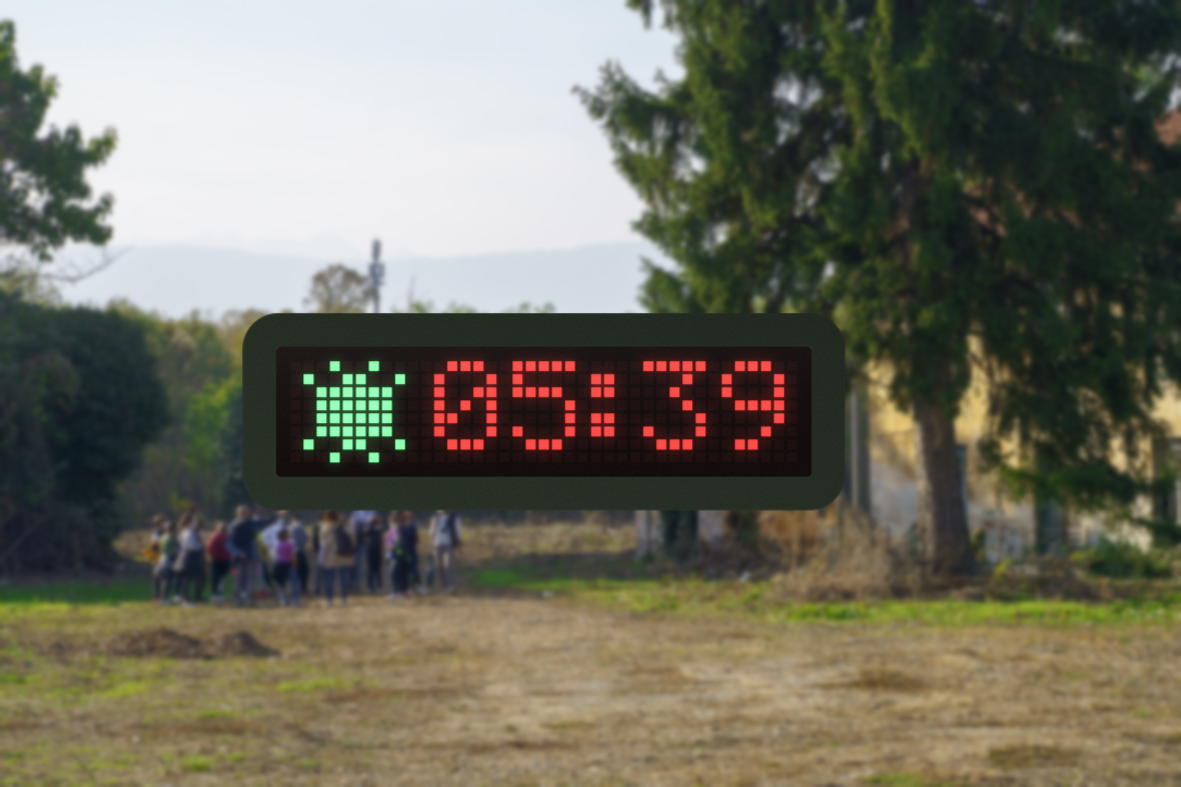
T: 5:39
